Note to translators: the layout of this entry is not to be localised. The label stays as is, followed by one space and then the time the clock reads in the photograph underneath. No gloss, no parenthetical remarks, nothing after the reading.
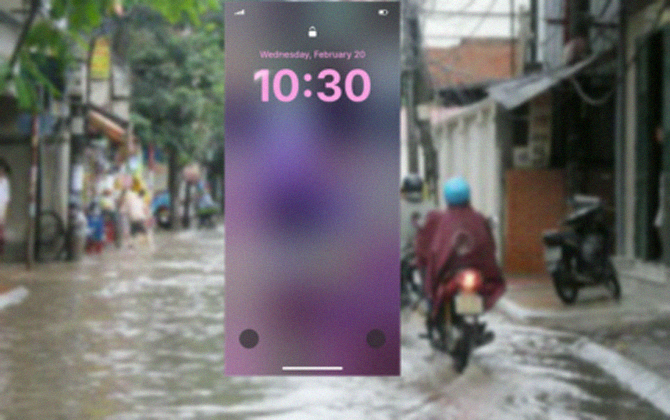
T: 10:30
